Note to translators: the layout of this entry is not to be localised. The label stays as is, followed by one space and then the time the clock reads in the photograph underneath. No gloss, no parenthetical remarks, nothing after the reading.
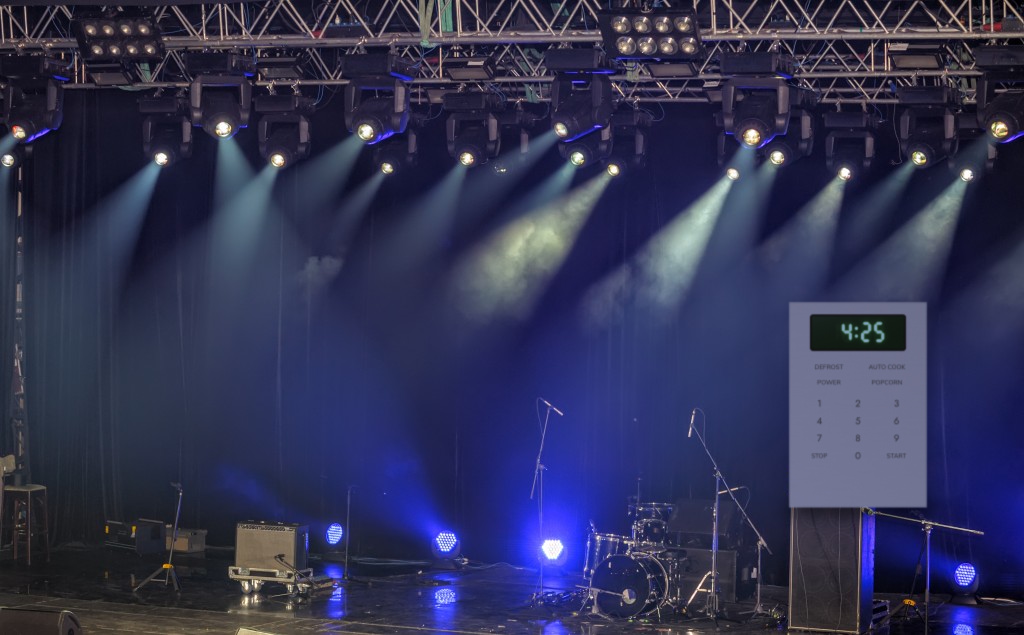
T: 4:25
